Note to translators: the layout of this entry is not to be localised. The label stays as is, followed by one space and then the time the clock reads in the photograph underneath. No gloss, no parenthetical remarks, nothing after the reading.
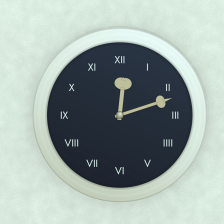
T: 12:12
